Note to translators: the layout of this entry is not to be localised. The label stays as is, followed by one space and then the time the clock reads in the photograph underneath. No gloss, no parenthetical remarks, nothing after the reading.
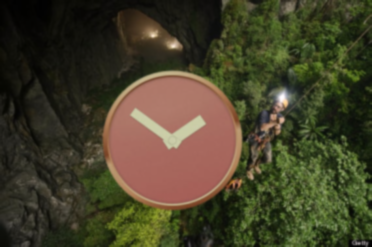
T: 1:51
